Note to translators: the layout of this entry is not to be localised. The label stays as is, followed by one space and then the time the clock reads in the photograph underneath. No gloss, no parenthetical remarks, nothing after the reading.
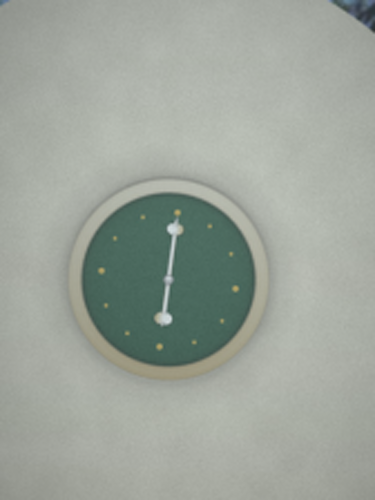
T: 6:00
